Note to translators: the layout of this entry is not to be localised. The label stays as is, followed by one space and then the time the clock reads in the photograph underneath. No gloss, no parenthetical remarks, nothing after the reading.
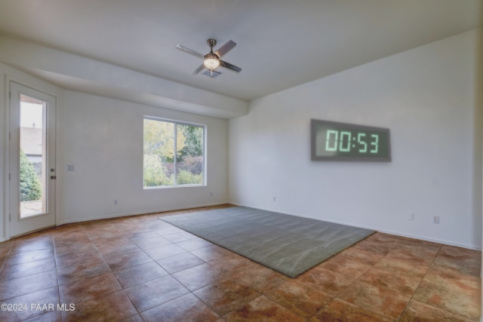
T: 0:53
